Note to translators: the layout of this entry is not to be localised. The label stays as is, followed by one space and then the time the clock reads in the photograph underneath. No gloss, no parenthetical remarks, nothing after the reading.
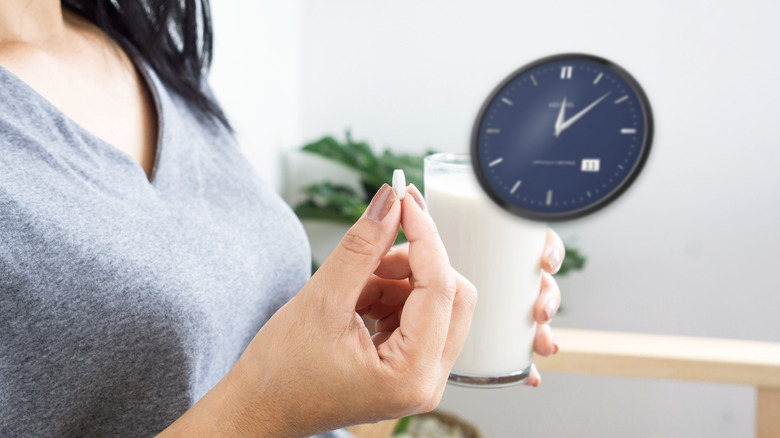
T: 12:08
